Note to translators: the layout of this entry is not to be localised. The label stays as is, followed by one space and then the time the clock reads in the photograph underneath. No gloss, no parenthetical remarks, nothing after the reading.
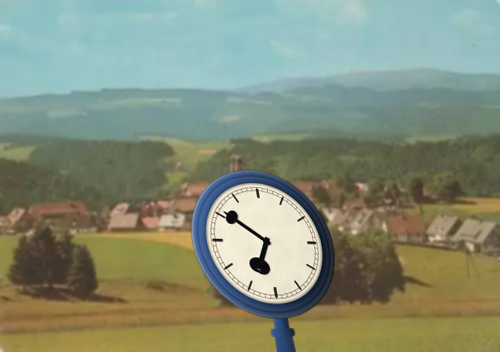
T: 6:51
